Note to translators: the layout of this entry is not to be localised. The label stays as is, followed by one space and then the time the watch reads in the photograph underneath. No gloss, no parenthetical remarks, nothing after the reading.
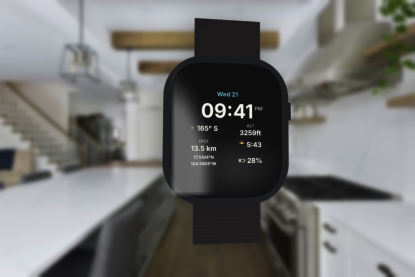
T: 9:41
